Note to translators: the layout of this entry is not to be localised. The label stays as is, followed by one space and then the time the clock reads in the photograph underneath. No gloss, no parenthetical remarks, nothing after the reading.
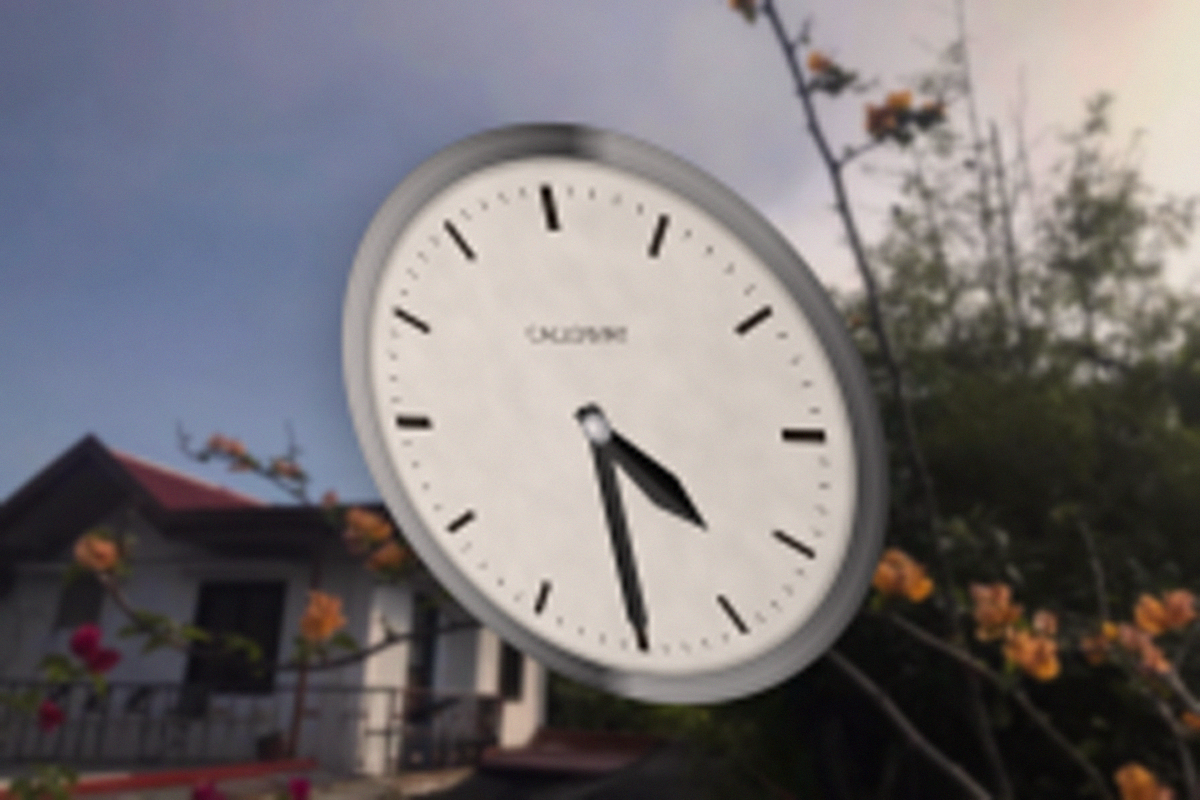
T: 4:30
